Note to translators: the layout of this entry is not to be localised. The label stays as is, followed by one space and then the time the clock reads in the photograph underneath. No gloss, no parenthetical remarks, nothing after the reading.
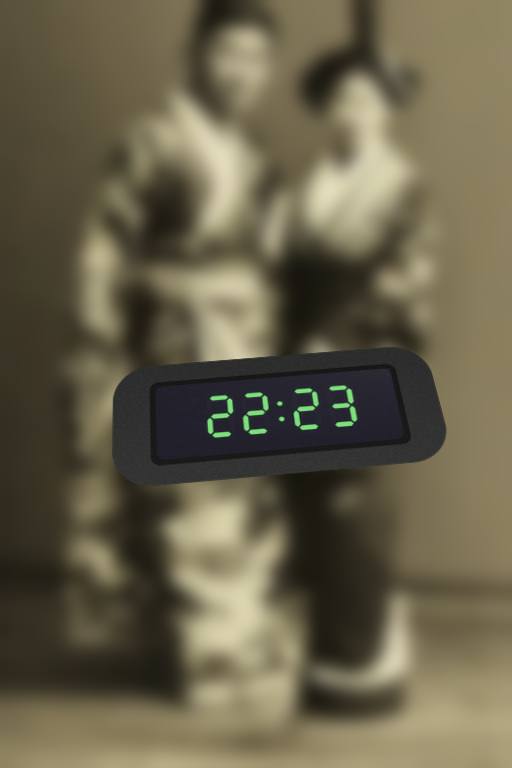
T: 22:23
